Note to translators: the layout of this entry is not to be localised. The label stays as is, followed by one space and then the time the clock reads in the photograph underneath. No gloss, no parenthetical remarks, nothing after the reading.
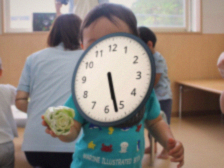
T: 5:27
